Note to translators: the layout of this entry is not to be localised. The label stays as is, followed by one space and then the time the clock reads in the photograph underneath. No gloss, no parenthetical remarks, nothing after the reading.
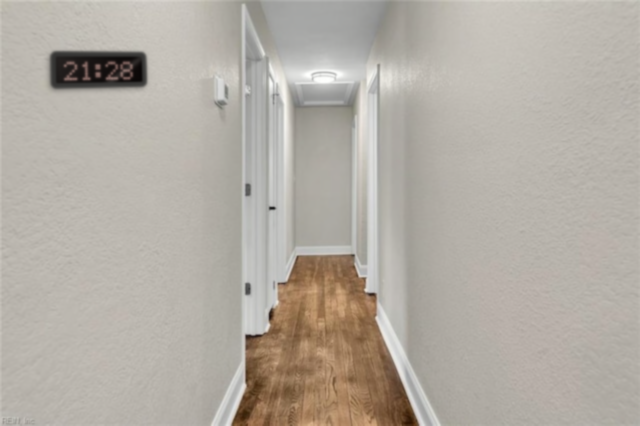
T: 21:28
